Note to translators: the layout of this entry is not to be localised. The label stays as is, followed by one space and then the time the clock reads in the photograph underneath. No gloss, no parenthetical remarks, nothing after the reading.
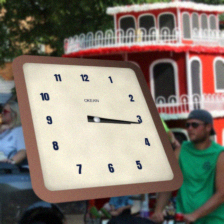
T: 3:16
